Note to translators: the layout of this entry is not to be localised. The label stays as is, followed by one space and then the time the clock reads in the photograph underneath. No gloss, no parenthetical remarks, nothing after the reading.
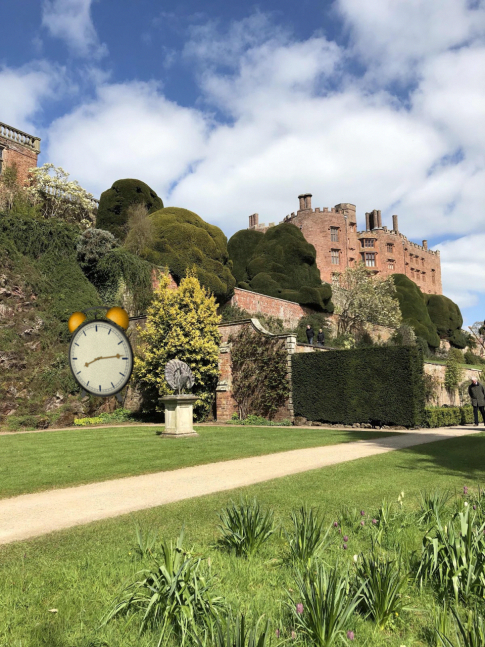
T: 8:14
